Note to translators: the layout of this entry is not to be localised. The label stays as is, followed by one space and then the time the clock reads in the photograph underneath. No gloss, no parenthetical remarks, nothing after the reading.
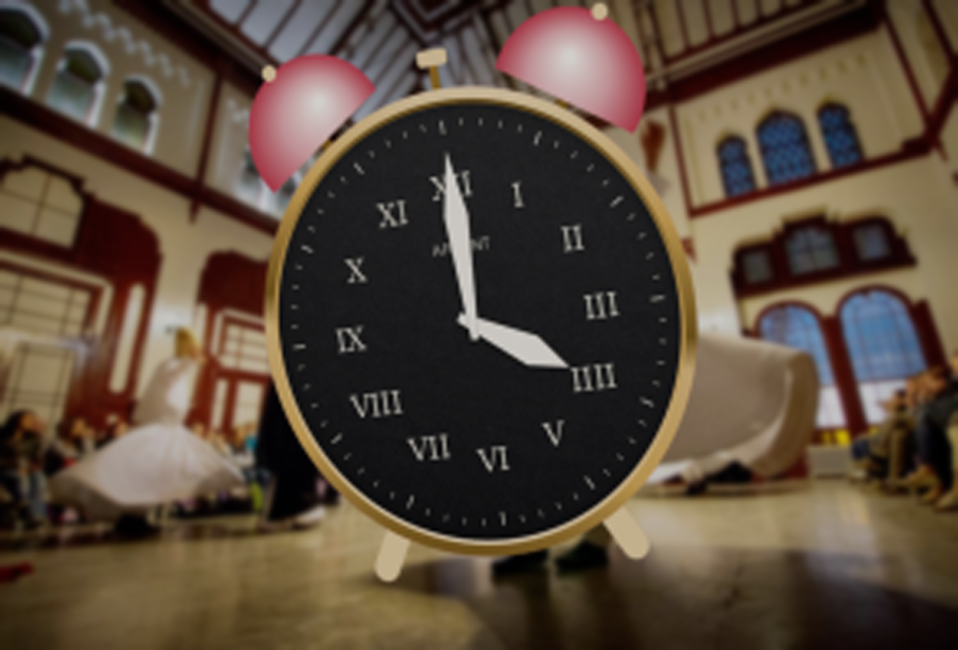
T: 4:00
